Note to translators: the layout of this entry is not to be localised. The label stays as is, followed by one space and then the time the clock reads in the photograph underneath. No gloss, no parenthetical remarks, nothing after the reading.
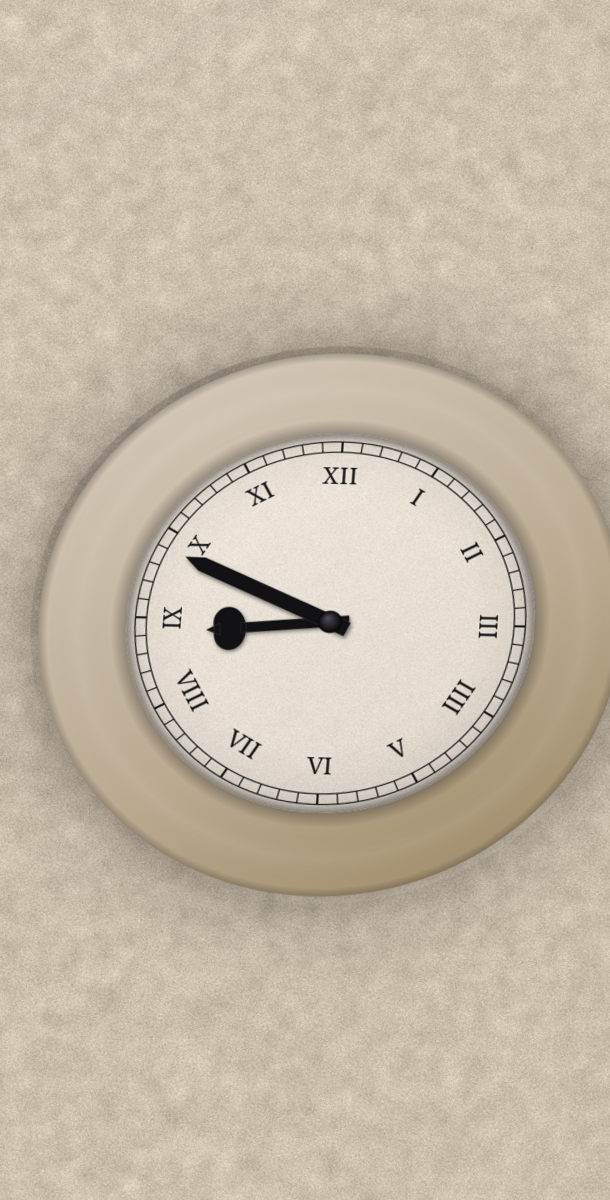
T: 8:49
